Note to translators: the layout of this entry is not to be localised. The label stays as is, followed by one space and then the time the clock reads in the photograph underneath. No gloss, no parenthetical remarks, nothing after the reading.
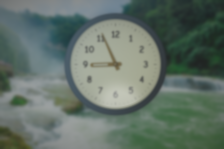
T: 8:56
